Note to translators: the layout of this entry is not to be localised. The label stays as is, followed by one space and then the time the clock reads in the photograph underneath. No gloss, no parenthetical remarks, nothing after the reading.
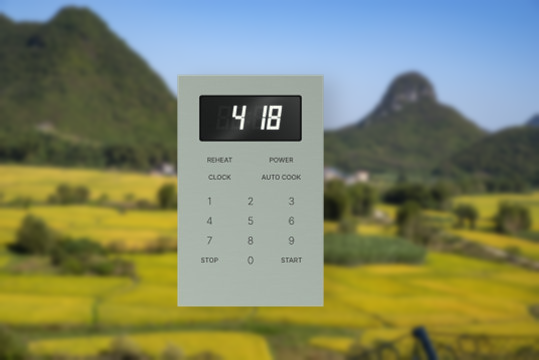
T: 4:18
